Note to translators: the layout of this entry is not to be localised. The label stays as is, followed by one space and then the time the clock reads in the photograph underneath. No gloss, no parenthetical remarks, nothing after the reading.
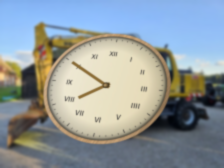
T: 7:50
